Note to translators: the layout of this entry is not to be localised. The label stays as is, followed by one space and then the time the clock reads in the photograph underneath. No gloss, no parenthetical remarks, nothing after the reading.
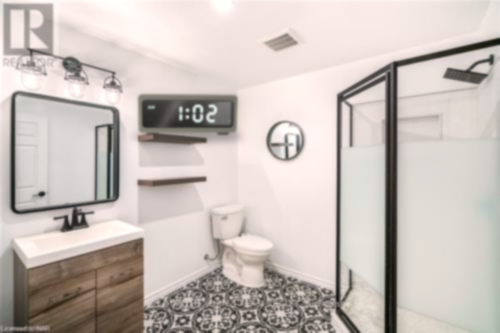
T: 1:02
